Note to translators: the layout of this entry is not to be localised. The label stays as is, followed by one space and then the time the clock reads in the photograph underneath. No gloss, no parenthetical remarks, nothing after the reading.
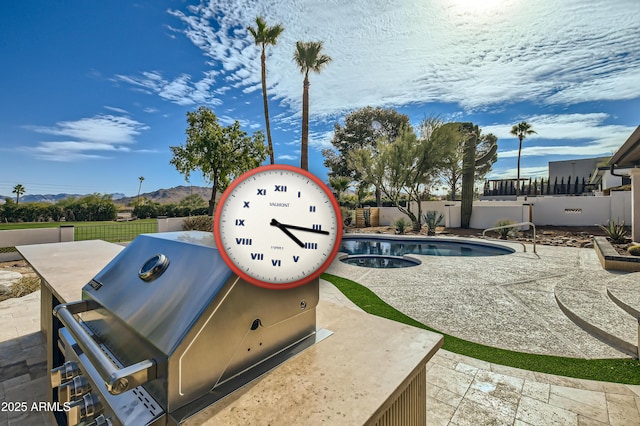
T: 4:16
